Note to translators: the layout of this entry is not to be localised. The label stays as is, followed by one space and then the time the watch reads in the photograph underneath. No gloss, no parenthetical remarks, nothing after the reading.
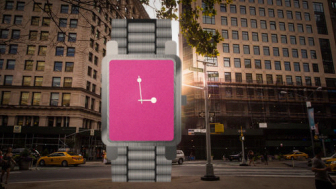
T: 2:59
